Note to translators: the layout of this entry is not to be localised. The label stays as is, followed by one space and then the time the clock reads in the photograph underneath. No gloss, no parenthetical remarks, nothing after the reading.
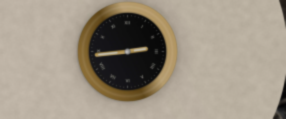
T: 2:44
